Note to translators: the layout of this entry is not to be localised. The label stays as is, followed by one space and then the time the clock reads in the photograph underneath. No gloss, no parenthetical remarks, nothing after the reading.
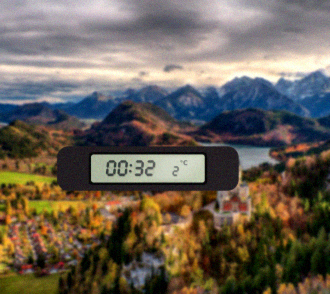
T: 0:32
